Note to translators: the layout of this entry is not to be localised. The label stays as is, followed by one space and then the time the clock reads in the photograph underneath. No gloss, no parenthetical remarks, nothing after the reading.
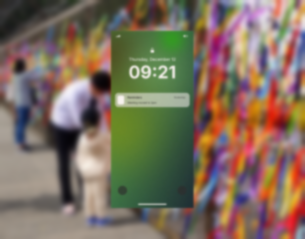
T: 9:21
